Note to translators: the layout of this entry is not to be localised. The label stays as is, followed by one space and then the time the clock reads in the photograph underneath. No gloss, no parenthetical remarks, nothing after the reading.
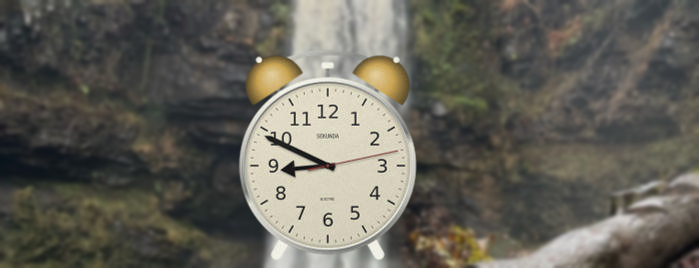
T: 8:49:13
